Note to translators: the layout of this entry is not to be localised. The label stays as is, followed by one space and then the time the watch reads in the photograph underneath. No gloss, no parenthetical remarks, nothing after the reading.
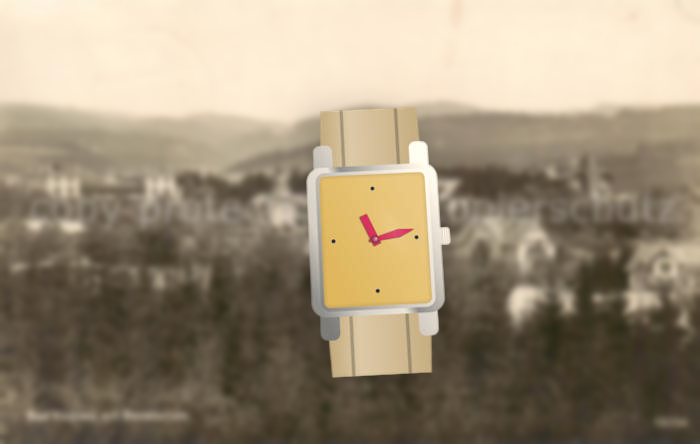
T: 11:13
